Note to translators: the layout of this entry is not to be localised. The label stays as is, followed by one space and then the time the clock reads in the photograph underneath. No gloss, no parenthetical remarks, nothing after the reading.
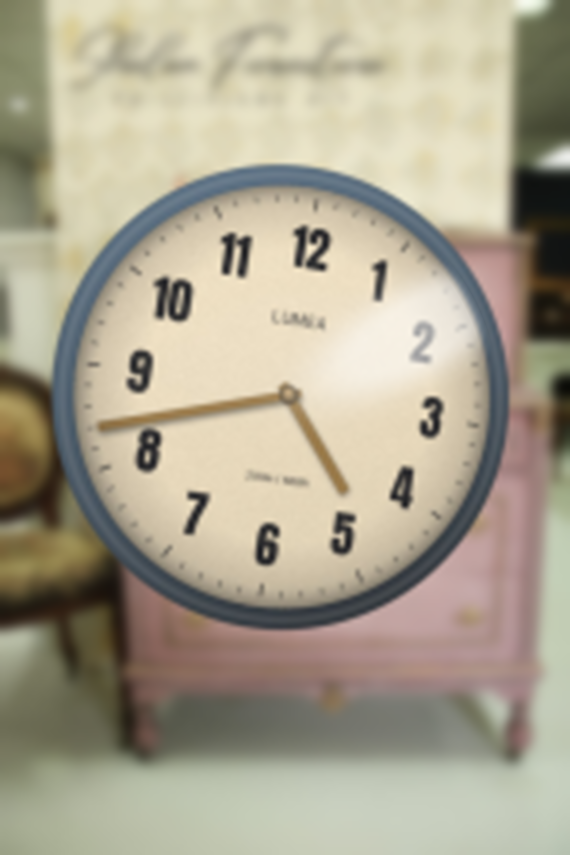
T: 4:42
